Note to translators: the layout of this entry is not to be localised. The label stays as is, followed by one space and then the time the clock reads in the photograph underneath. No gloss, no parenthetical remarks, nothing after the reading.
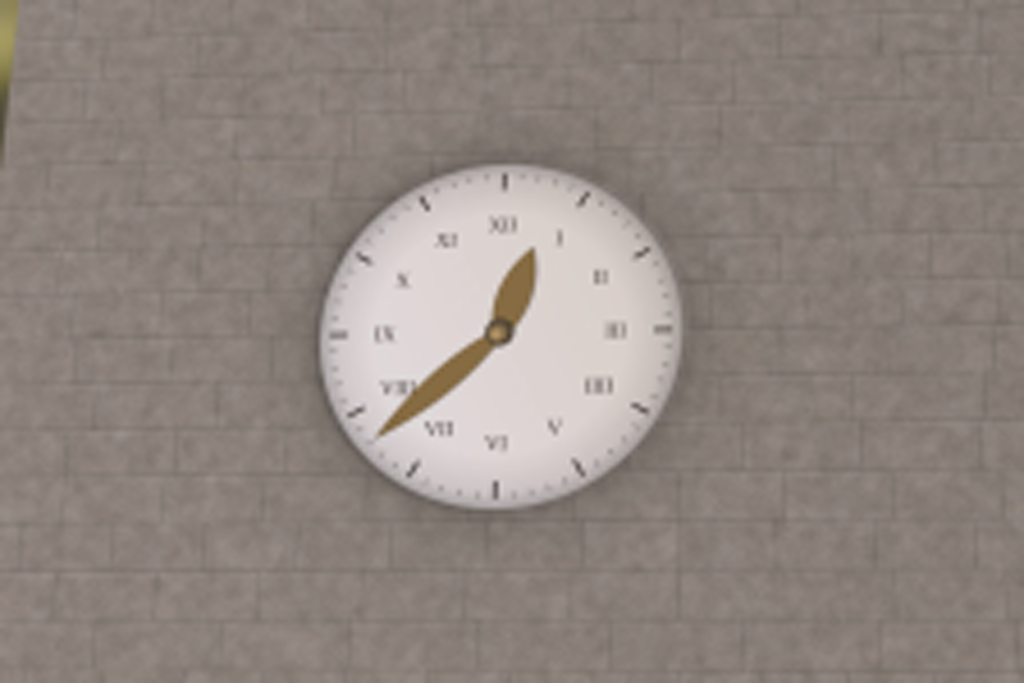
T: 12:38
